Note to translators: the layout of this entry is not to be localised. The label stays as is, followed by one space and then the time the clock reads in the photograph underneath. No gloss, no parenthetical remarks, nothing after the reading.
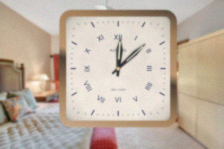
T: 12:08
